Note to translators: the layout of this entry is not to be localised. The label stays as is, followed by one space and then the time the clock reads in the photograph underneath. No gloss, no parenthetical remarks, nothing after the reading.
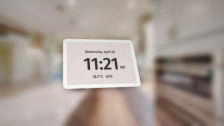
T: 11:21
